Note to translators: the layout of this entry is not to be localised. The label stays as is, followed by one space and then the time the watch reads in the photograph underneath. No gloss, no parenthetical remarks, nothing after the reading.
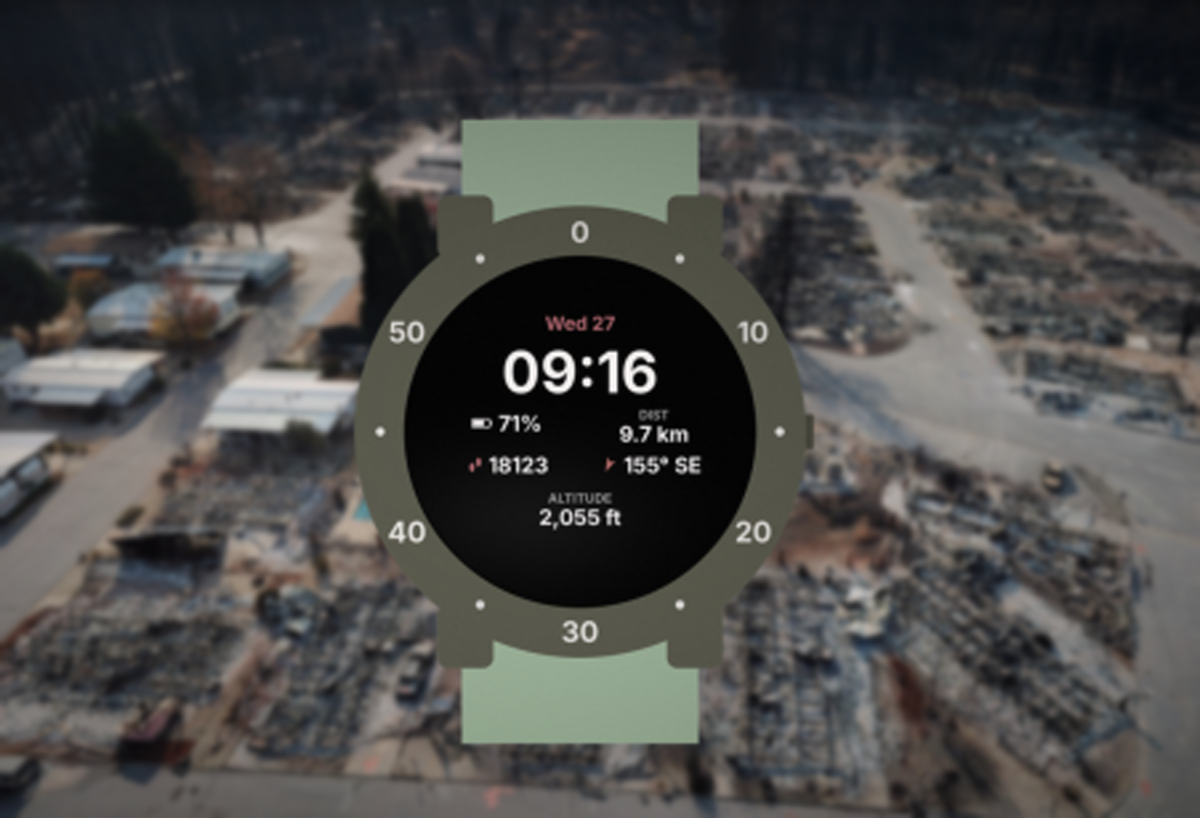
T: 9:16
